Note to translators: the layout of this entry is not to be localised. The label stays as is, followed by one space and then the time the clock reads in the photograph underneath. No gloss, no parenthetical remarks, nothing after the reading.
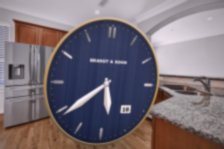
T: 5:39
